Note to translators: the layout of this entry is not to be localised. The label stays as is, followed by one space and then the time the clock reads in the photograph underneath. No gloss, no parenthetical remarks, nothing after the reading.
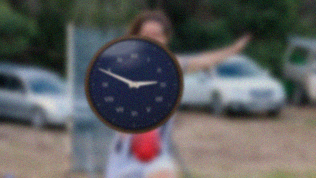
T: 2:49
